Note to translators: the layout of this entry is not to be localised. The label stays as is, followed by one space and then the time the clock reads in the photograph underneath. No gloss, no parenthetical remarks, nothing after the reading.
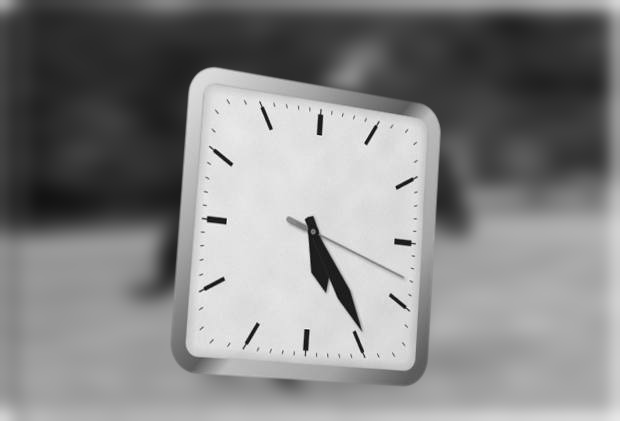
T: 5:24:18
